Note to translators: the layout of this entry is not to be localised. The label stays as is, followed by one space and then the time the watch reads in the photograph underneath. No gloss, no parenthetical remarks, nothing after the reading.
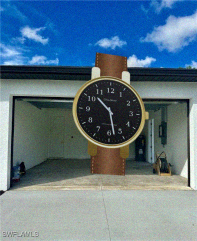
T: 10:28
